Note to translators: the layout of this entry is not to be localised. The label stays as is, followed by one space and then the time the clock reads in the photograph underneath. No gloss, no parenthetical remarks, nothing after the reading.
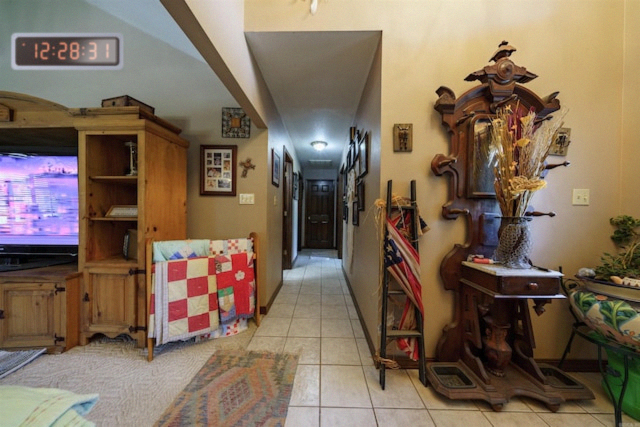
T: 12:28:31
